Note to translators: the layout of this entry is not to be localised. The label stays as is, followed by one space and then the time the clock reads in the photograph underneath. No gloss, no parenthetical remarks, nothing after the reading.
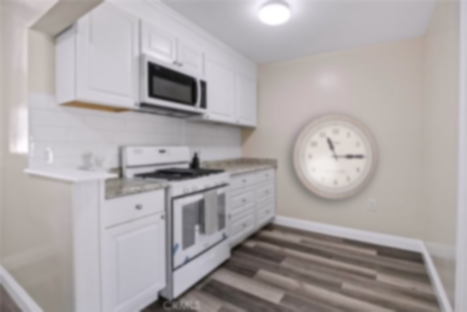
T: 11:15
